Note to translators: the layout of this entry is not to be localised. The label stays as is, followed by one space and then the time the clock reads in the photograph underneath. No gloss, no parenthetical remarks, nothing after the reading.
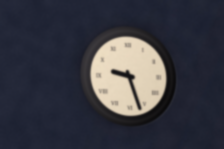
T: 9:27
